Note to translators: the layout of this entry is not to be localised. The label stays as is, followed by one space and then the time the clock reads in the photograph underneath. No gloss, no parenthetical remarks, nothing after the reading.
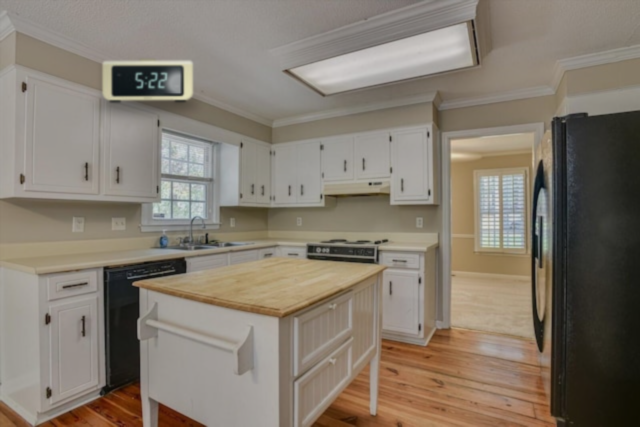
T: 5:22
